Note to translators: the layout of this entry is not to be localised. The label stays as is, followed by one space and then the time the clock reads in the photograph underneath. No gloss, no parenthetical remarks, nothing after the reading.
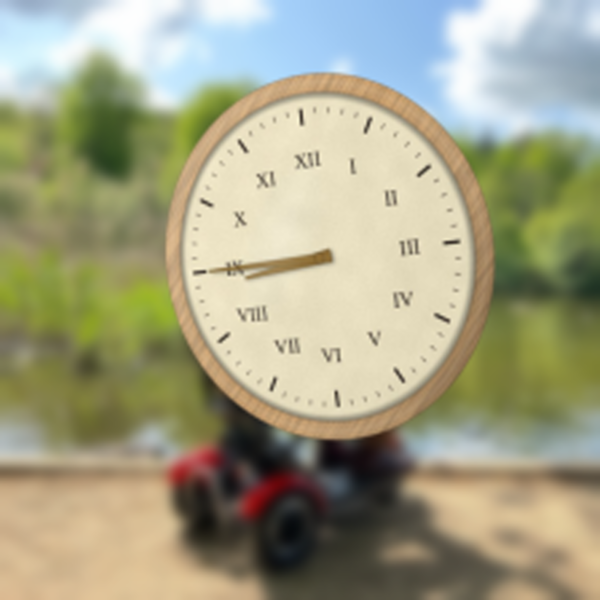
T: 8:45
